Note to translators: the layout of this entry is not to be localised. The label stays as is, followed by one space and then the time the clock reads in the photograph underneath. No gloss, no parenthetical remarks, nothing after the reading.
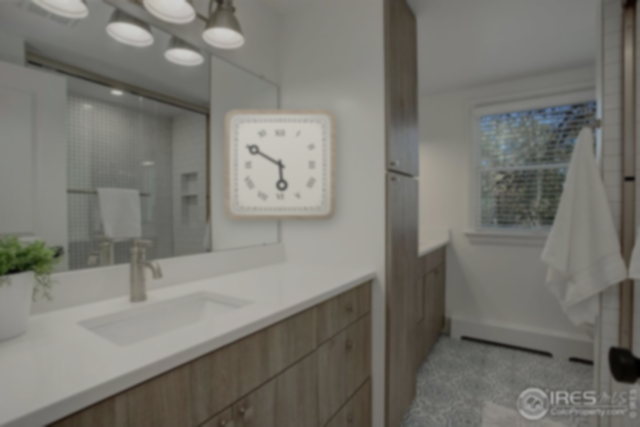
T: 5:50
